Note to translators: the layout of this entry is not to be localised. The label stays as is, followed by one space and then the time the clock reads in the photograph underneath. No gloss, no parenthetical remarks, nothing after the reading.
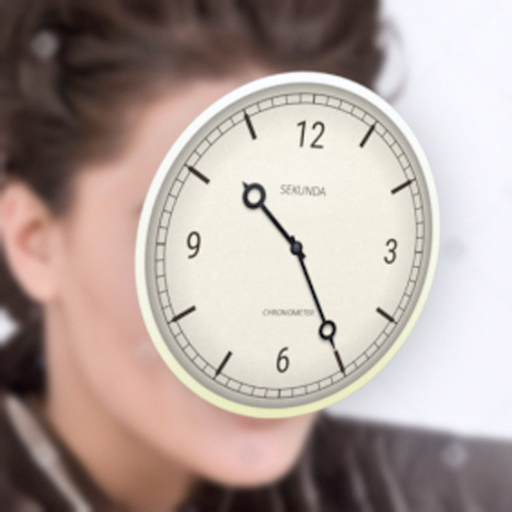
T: 10:25
